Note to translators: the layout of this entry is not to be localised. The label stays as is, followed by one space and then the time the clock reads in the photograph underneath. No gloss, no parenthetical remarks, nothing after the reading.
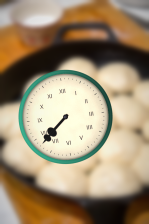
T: 7:38
